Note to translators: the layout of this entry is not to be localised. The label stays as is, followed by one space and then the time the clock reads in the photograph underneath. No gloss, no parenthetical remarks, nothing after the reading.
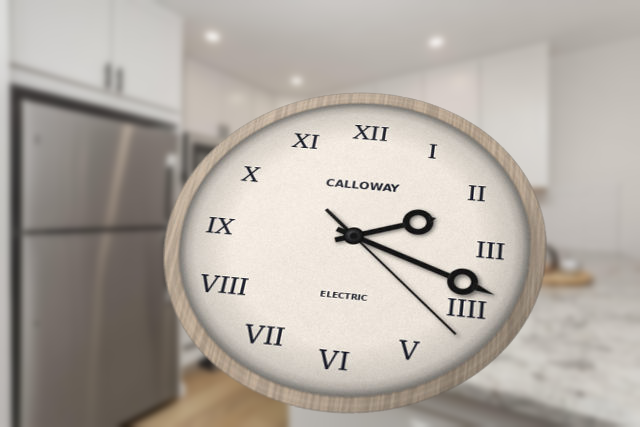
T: 2:18:22
